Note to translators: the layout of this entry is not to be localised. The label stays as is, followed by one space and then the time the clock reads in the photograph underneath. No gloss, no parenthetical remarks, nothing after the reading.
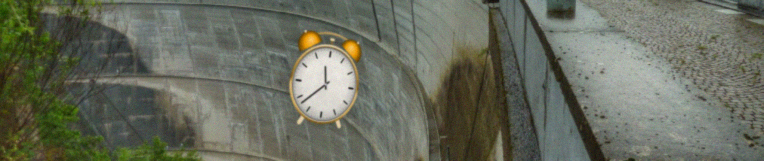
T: 11:38
